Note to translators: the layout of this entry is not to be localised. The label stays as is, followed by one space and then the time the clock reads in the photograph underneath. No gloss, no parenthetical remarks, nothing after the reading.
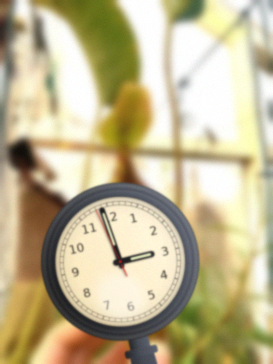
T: 2:58:58
